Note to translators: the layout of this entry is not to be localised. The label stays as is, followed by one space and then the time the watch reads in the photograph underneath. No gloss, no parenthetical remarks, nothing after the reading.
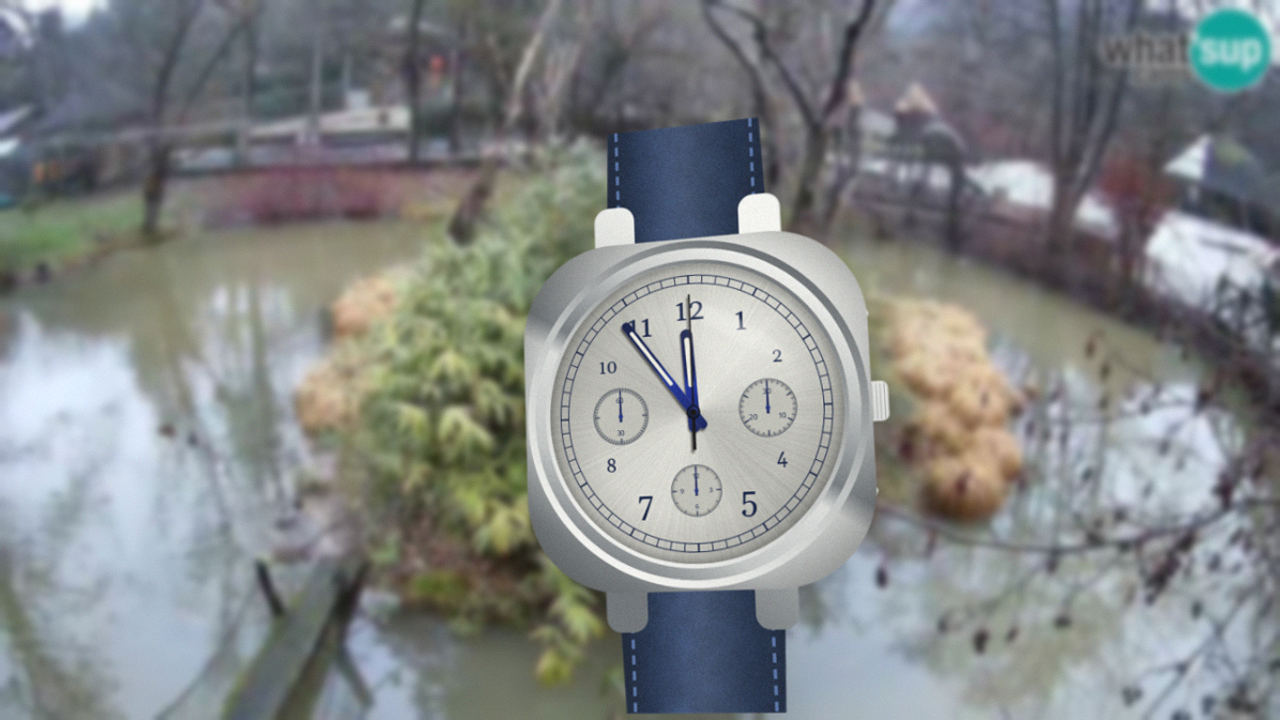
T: 11:54
